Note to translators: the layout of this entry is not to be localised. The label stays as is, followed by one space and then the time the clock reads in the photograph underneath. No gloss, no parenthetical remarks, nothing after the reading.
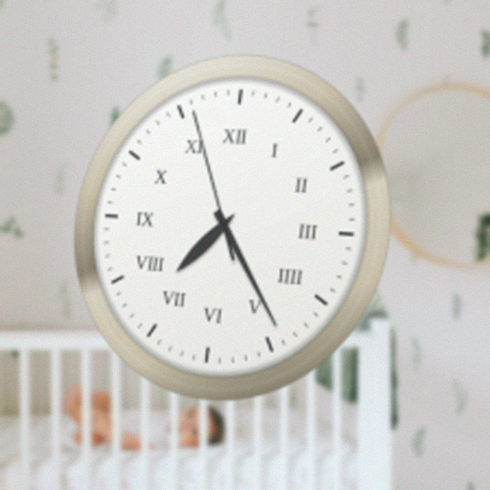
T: 7:23:56
